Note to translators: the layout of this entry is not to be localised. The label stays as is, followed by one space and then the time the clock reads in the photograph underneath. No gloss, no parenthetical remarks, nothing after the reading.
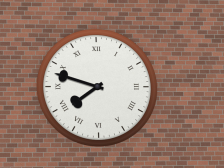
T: 7:48
